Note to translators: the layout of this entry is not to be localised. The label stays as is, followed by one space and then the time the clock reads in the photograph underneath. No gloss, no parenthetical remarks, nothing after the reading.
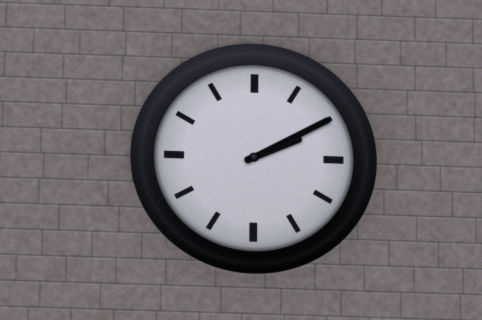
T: 2:10
